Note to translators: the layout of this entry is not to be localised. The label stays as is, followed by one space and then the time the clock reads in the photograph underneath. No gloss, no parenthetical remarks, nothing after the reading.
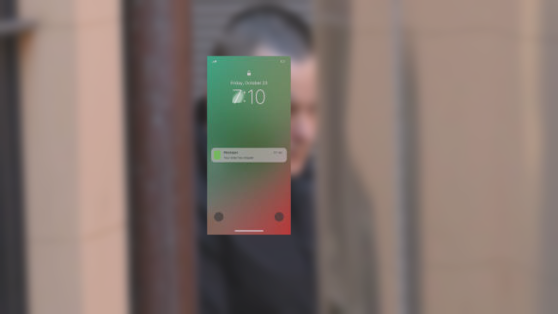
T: 7:10
